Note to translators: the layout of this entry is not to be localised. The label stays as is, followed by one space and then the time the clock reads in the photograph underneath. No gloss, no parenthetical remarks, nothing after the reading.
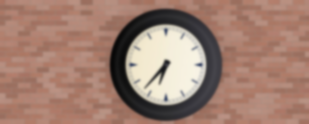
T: 6:37
